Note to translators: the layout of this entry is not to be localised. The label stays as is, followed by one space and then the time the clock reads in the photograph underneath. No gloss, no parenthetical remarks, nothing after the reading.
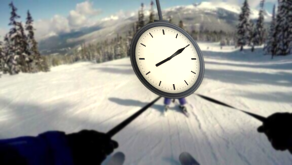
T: 8:10
